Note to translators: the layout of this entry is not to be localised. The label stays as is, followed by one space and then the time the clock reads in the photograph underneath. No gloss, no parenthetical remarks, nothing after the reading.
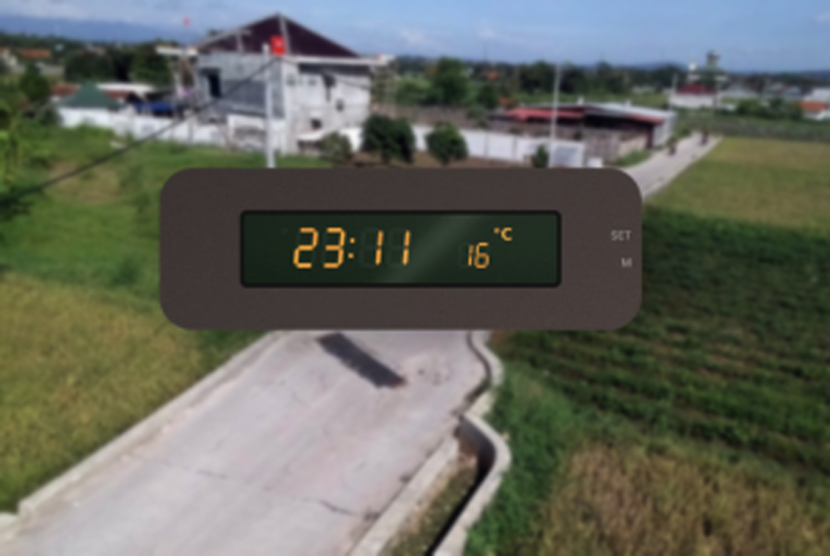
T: 23:11
